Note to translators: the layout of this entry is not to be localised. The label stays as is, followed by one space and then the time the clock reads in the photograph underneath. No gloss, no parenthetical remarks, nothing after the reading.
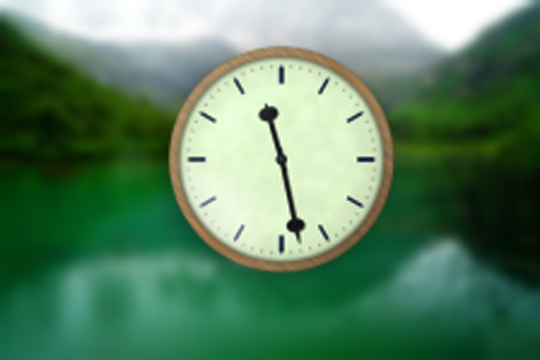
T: 11:28
